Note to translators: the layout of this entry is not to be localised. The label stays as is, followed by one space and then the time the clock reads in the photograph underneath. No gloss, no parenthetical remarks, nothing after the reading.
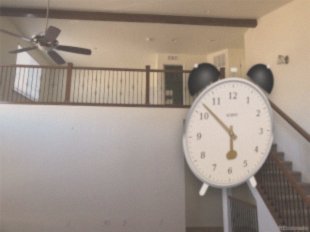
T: 5:52
